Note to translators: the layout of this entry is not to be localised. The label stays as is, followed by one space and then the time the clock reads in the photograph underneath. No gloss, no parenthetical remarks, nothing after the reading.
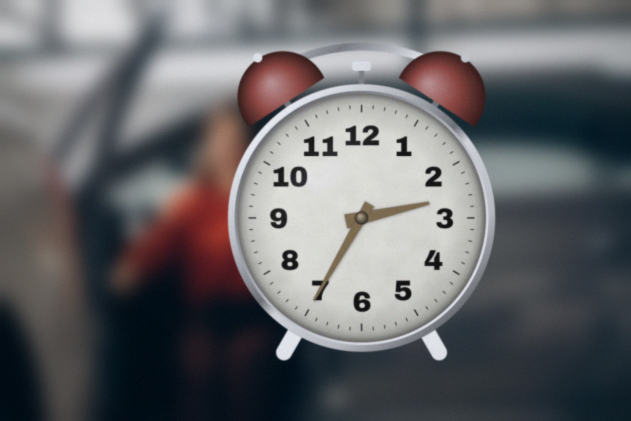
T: 2:35
